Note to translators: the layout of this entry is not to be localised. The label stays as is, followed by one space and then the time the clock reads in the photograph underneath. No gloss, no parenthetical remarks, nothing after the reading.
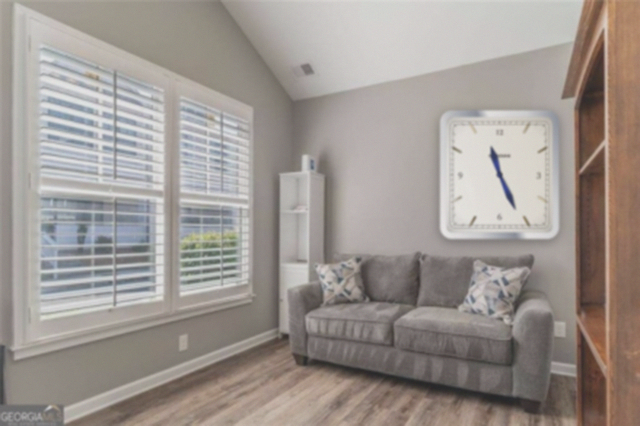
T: 11:26
